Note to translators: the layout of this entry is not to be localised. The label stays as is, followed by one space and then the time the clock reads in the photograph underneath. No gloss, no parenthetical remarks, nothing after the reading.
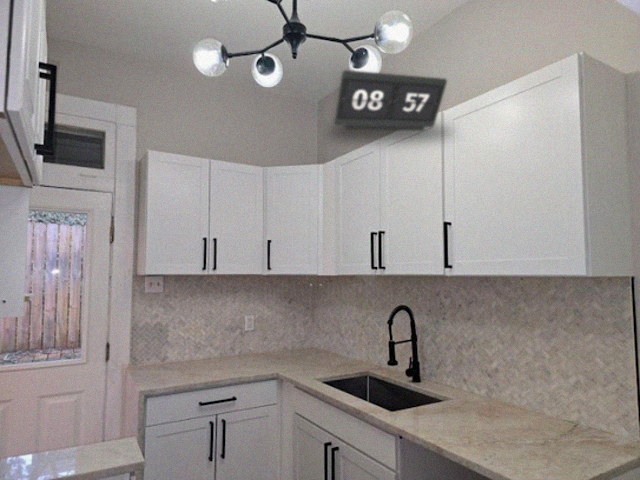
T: 8:57
